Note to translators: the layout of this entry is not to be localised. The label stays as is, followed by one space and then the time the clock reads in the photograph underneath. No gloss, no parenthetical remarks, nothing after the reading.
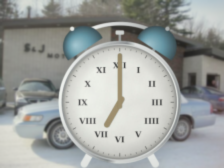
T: 7:00
